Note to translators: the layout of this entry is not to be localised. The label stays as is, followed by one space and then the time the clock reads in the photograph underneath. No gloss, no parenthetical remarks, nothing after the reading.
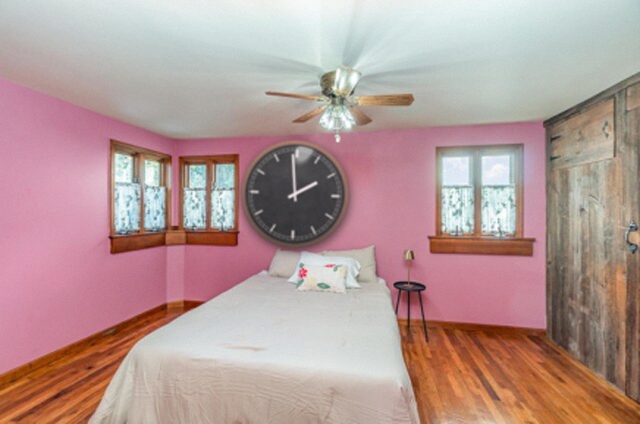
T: 1:59
